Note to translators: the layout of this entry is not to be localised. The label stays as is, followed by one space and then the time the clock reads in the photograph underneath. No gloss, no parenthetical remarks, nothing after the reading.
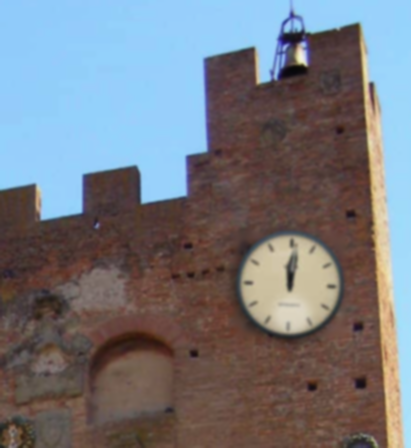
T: 12:01
